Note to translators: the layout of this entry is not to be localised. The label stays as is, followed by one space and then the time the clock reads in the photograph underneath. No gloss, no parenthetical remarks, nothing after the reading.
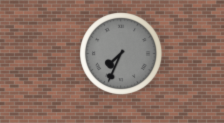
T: 7:34
